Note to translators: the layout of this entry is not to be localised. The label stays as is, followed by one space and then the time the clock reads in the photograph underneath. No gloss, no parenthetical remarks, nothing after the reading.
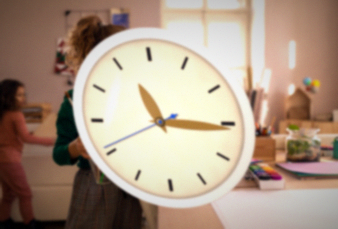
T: 11:15:41
